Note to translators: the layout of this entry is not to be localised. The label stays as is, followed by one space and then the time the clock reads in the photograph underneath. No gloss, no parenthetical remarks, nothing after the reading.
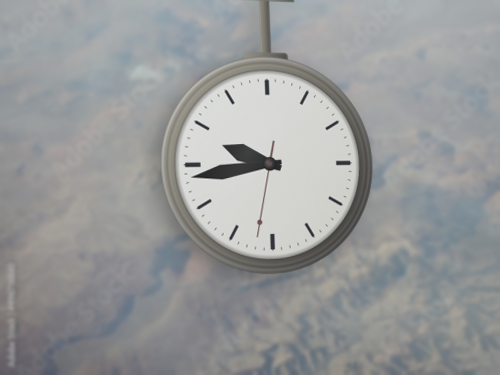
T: 9:43:32
